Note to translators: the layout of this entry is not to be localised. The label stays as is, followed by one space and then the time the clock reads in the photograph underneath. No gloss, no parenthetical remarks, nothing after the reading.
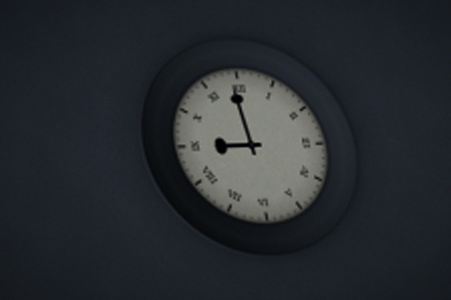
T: 8:59
